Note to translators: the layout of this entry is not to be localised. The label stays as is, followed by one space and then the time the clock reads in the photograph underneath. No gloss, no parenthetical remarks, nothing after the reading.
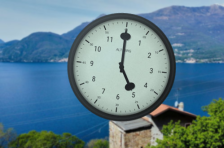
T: 5:00
